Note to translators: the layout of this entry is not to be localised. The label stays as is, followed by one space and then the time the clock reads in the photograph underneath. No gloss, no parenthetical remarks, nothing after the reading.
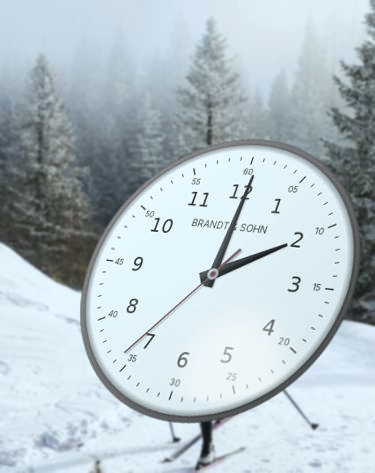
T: 2:00:36
